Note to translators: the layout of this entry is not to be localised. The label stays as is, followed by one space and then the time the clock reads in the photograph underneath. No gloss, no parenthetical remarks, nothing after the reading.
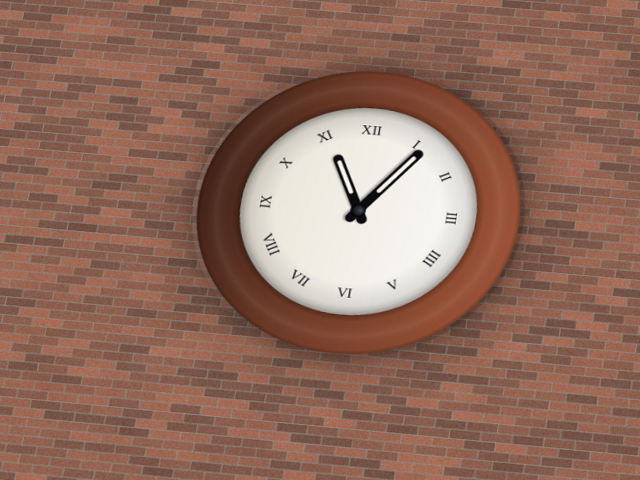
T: 11:06
